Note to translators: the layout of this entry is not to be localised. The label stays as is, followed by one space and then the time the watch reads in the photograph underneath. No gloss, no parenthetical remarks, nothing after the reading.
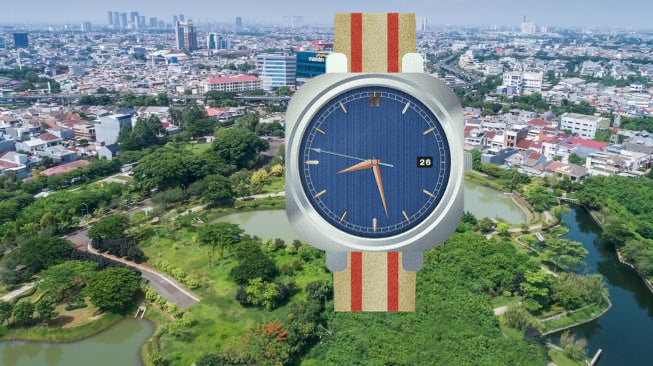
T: 8:27:47
